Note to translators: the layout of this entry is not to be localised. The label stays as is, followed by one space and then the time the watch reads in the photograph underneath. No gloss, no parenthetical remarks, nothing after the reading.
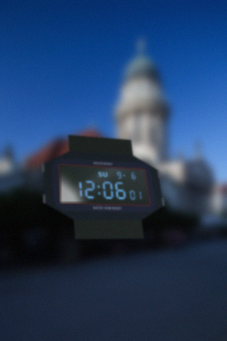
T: 12:06
